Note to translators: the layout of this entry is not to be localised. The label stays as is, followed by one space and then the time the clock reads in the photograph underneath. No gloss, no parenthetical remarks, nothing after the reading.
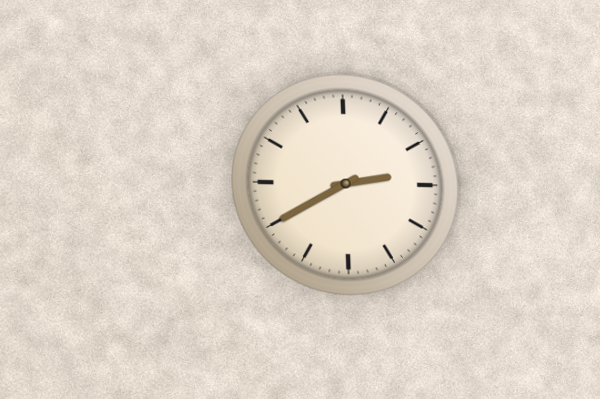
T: 2:40
